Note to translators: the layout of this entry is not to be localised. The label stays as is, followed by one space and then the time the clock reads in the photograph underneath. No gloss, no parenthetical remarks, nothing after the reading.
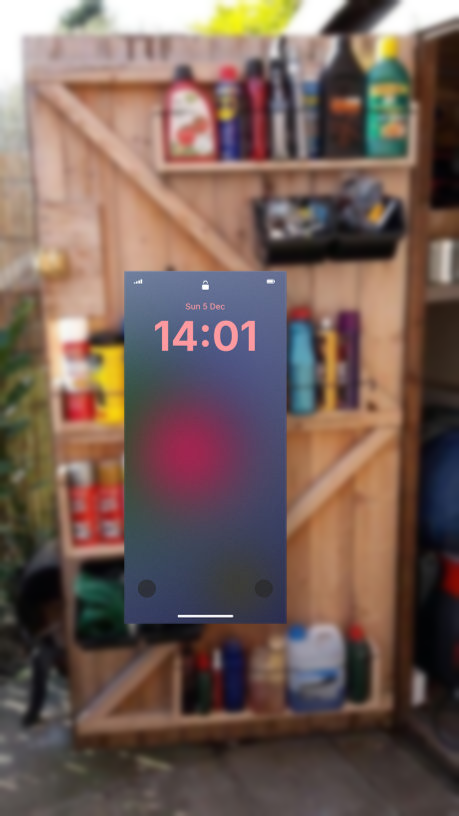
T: 14:01
